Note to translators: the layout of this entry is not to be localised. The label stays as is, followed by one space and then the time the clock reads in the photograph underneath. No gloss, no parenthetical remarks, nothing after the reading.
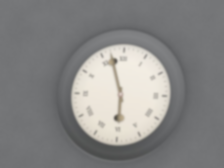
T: 5:57
